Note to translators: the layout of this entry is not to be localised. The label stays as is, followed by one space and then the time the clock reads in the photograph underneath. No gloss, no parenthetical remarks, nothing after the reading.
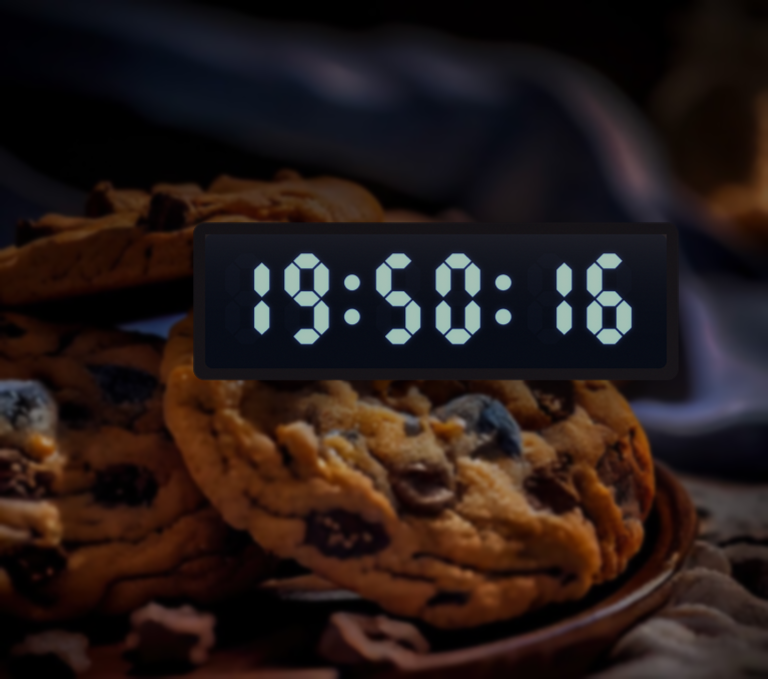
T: 19:50:16
